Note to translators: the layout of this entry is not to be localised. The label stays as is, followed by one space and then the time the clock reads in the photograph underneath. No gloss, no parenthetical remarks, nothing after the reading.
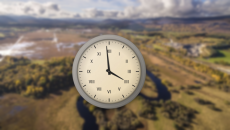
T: 3:59
